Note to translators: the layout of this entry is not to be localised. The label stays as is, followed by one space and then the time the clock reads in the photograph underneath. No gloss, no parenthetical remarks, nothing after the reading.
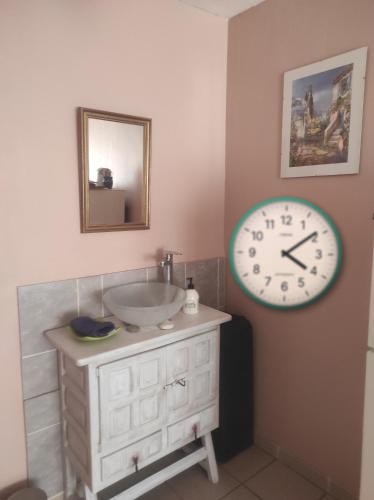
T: 4:09
